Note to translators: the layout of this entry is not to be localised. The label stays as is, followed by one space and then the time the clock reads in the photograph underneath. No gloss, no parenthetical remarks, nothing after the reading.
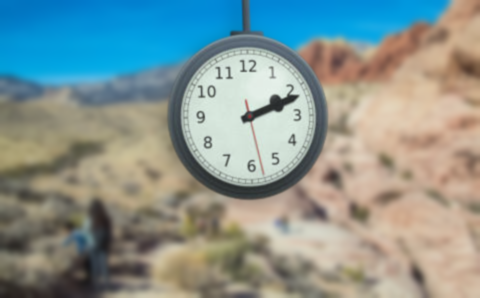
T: 2:11:28
